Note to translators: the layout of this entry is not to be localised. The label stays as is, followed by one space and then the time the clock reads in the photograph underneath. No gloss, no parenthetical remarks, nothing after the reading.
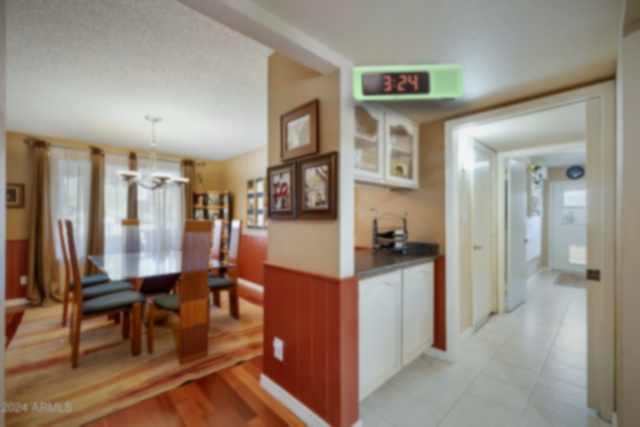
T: 3:24
